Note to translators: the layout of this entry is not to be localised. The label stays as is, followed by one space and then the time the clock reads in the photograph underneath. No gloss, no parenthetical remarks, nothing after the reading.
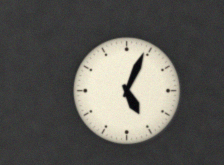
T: 5:04
